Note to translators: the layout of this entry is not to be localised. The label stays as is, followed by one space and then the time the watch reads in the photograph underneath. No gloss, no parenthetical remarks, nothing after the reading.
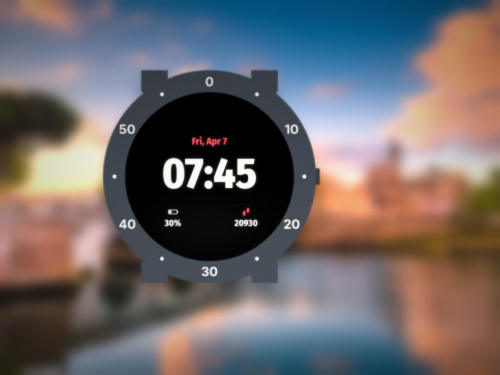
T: 7:45
